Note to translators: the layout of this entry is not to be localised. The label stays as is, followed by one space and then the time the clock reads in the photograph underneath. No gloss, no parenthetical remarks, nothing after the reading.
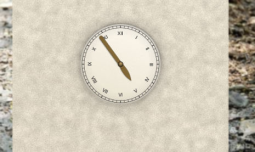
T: 4:54
